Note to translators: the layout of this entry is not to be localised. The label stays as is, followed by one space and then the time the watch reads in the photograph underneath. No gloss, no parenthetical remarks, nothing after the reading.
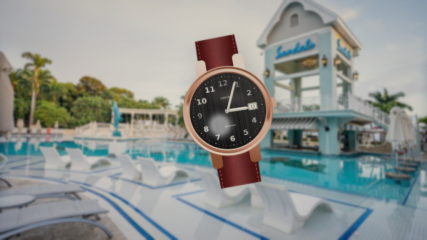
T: 3:04
